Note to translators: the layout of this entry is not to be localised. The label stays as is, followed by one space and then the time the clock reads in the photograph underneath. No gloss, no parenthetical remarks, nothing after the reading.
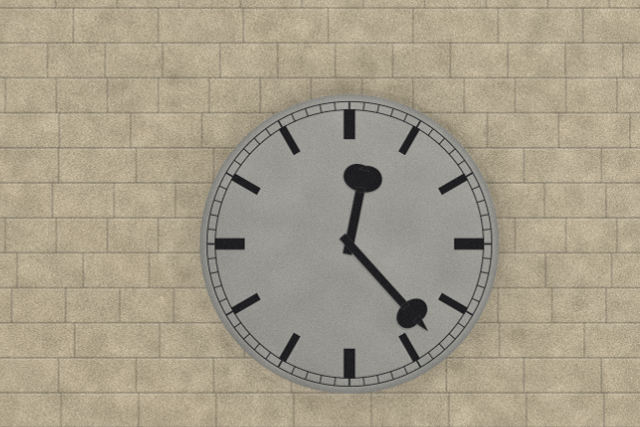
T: 12:23
